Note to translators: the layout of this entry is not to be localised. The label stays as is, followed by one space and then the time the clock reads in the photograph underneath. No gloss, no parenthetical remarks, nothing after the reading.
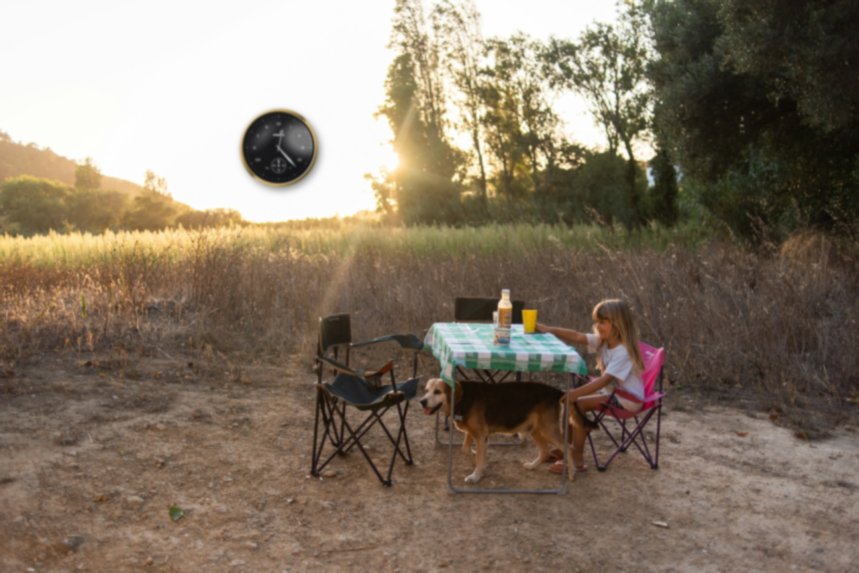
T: 12:23
